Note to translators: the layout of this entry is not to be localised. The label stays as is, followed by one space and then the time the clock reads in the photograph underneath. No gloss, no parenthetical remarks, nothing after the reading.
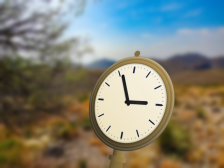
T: 2:56
